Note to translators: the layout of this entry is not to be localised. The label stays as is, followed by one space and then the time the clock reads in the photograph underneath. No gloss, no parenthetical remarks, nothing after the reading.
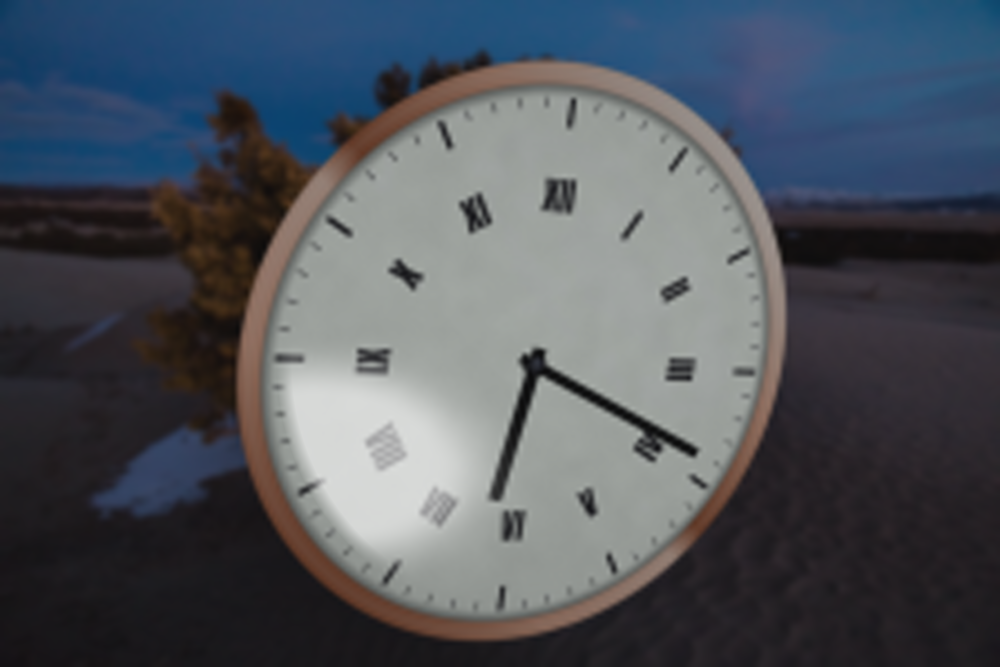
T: 6:19
